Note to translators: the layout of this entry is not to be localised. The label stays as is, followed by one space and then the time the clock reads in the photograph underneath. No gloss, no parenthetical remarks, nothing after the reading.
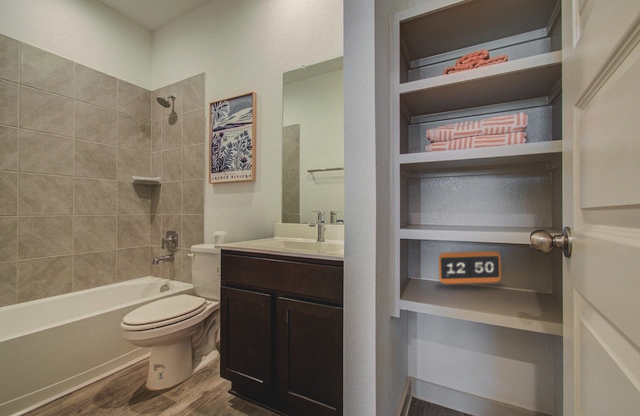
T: 12:50
